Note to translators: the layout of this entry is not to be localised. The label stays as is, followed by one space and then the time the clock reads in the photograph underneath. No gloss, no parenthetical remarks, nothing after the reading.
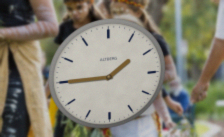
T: 1:45
